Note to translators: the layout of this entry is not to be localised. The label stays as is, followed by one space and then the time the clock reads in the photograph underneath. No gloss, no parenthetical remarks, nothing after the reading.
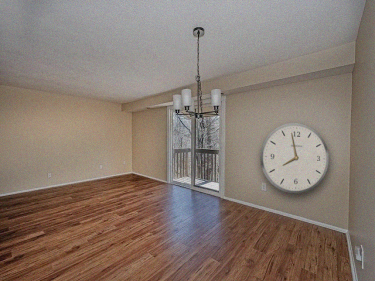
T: 7:58
